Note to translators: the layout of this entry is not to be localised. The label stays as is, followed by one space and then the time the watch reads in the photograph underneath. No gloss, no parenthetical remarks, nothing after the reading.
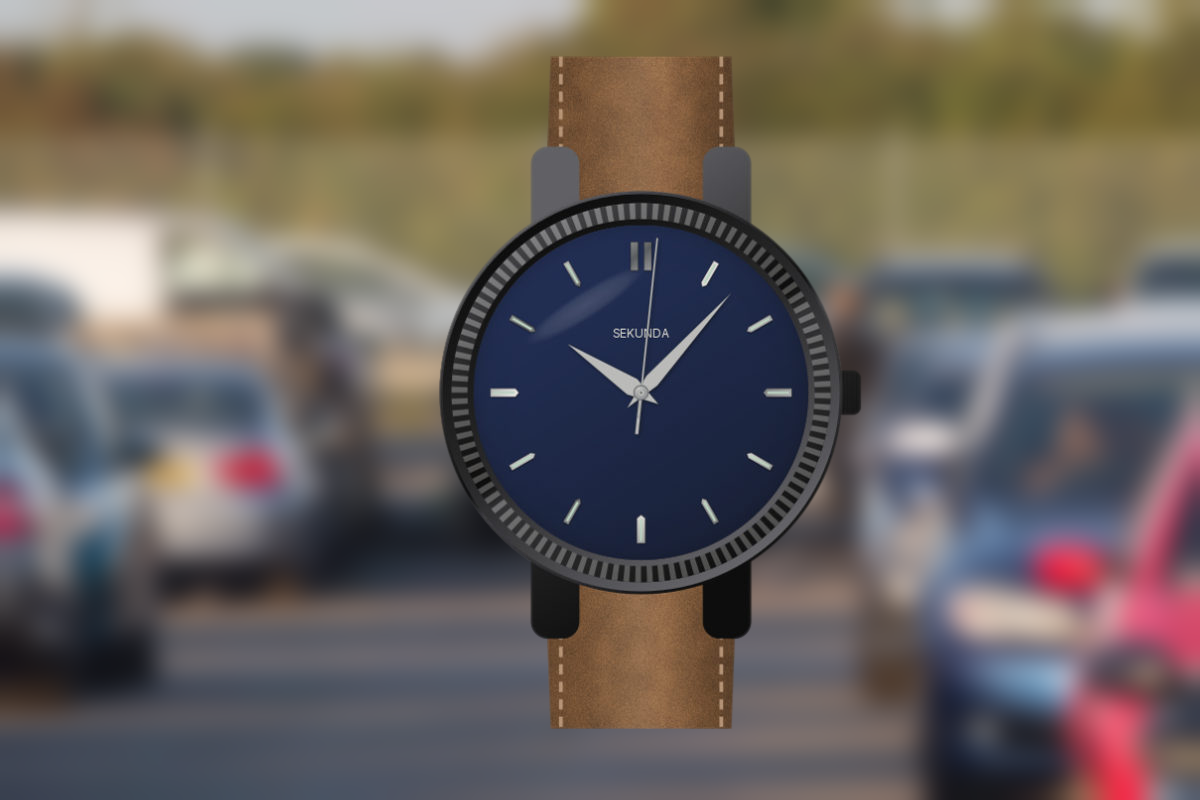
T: 10:07:01
